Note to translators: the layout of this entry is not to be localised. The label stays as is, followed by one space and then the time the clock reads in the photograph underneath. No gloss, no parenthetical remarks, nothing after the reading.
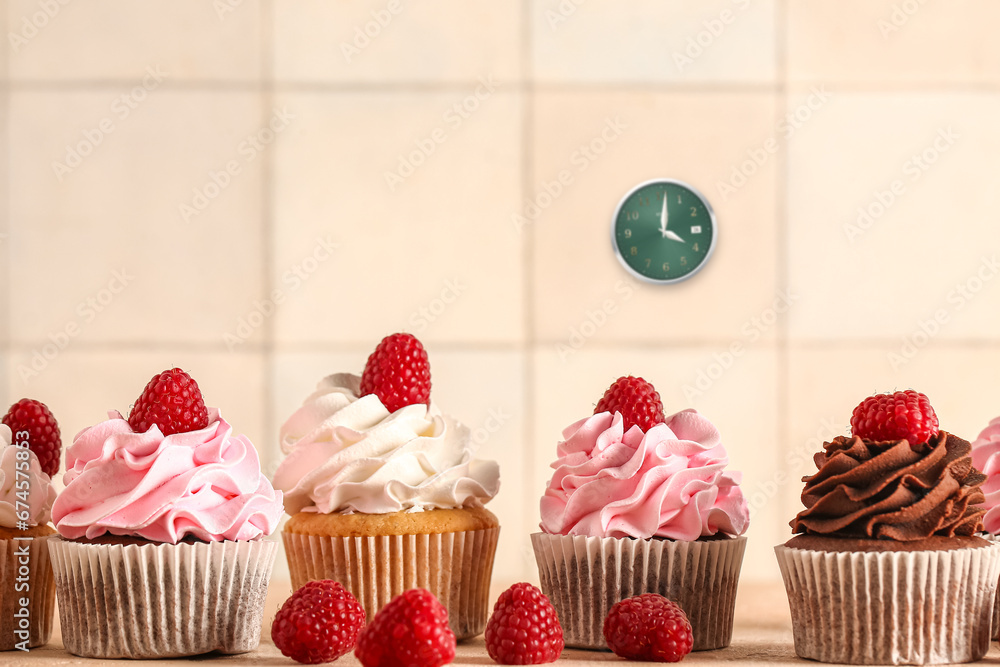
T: 4:01
